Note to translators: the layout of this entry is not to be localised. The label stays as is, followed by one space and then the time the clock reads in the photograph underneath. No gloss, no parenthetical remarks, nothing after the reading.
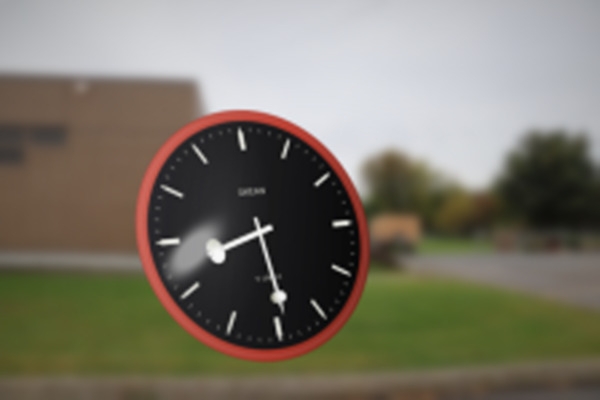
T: 8:29
